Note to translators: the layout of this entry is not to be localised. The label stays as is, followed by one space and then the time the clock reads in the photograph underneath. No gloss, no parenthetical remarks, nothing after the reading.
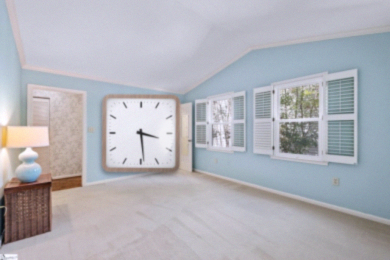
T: 3:29
